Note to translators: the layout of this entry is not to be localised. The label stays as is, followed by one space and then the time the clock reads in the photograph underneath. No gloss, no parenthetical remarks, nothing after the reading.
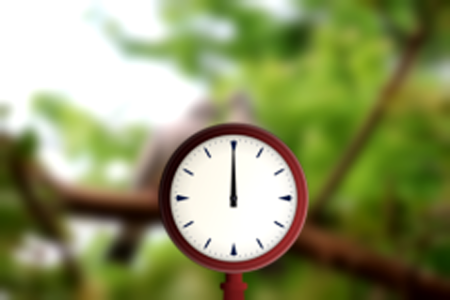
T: 12:00
